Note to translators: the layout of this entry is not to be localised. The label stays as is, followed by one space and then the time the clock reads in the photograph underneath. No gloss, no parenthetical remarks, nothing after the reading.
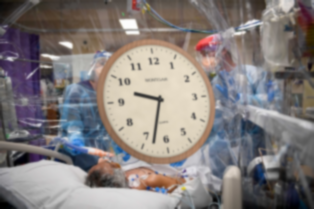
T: 9:33
